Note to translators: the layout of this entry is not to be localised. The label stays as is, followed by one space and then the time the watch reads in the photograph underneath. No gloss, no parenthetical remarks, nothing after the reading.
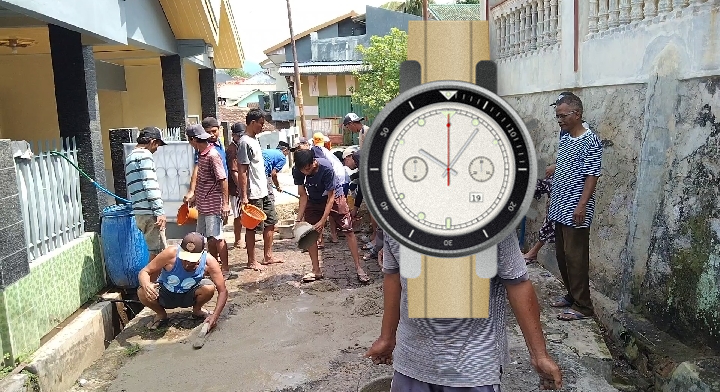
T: 10:06
